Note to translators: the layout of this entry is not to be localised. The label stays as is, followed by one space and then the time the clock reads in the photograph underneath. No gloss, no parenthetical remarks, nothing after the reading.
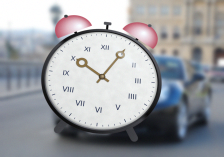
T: 10:05
